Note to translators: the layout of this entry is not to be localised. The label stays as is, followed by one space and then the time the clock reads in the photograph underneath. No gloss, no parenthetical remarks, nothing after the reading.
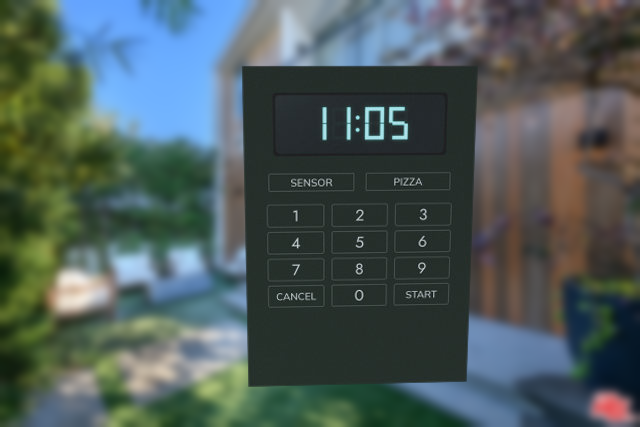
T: 11:05
